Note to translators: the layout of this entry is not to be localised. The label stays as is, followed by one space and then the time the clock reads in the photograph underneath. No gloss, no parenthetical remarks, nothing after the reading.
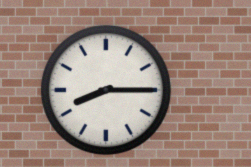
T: 8:15
